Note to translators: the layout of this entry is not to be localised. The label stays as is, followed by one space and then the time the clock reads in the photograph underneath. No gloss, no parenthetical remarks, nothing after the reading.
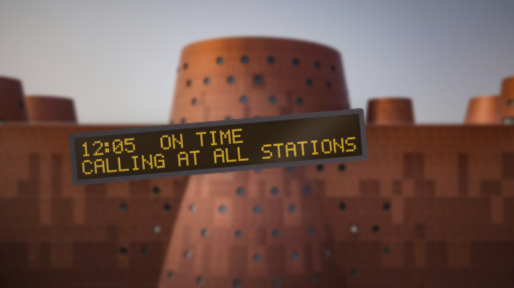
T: 12:05
